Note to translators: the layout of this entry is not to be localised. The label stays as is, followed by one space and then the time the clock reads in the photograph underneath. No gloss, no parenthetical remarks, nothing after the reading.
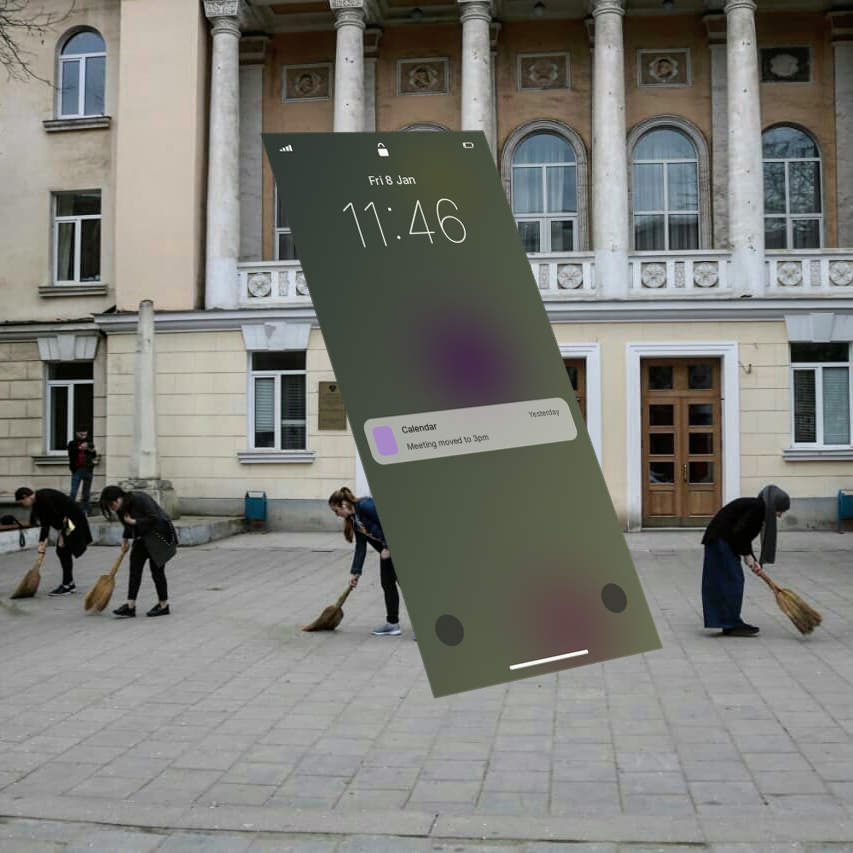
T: 11:46
